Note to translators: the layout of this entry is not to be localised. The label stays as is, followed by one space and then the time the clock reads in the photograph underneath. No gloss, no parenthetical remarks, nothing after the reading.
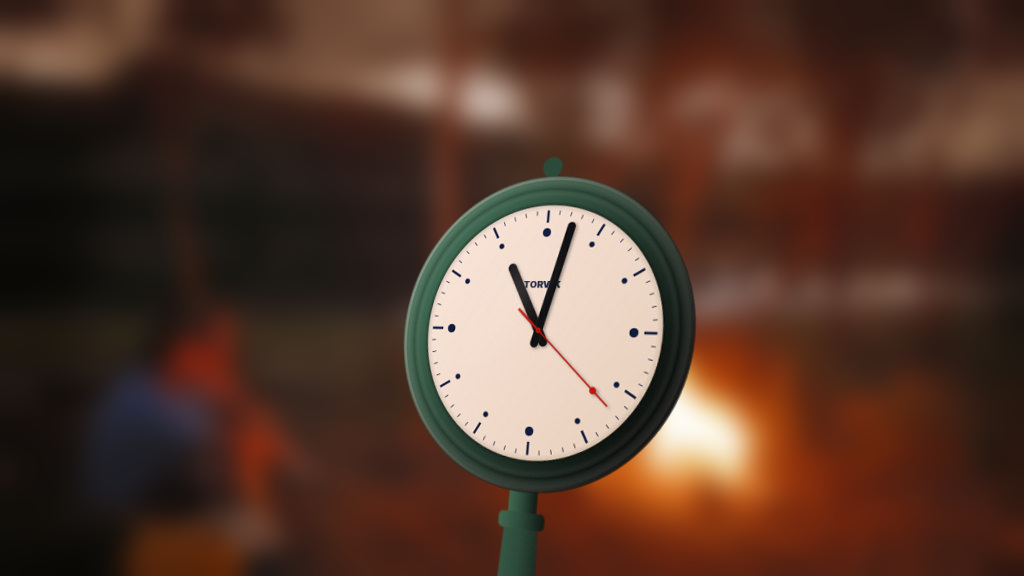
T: 11:02:22
